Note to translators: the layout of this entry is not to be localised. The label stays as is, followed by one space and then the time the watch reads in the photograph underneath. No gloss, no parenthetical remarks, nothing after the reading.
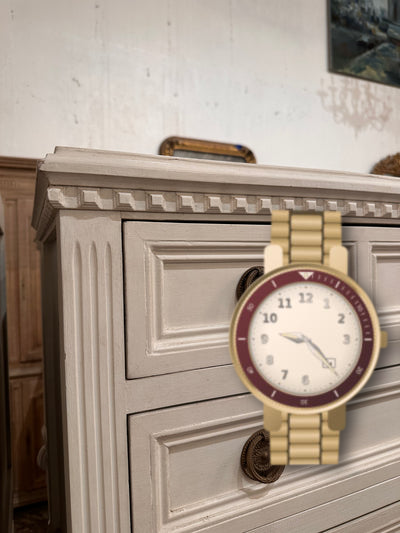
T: 9:23
